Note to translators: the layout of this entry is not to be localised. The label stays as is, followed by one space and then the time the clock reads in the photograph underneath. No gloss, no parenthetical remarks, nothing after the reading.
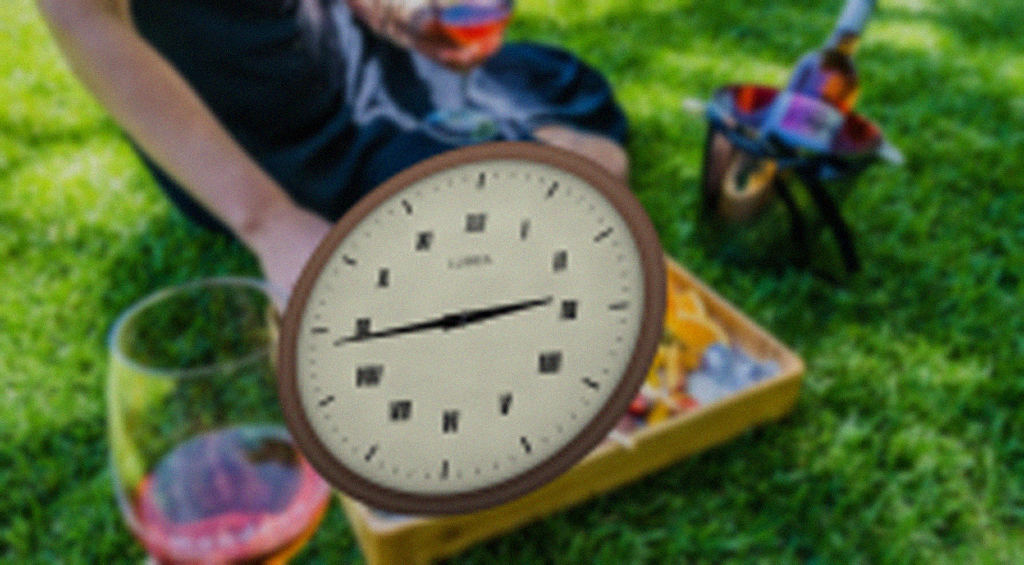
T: 2:44
